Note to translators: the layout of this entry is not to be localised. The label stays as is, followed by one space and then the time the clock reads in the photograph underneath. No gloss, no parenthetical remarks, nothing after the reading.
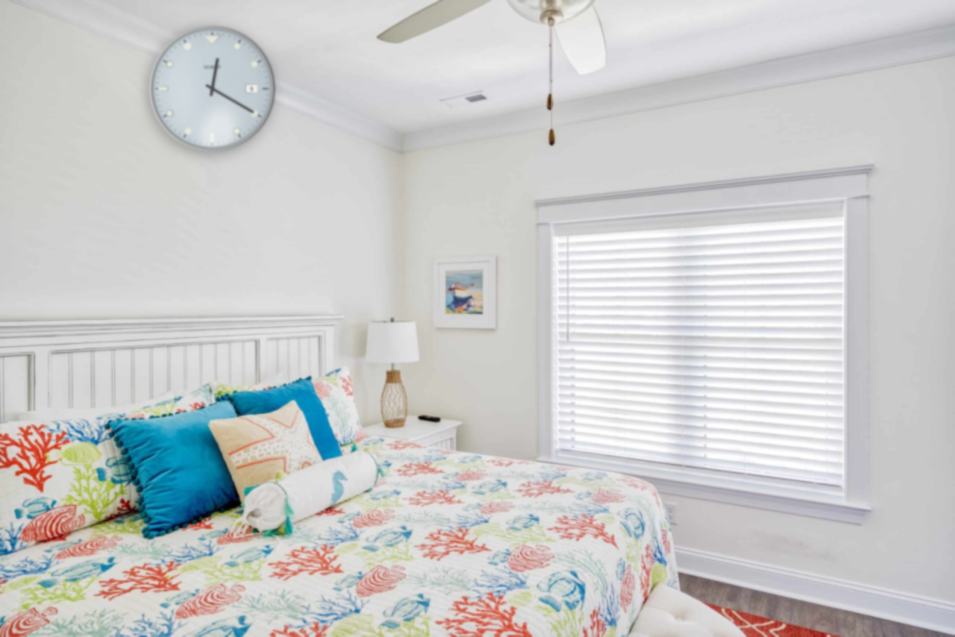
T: 12:20
